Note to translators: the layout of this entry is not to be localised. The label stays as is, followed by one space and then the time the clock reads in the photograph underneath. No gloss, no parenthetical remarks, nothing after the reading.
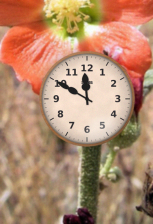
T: 11:50
